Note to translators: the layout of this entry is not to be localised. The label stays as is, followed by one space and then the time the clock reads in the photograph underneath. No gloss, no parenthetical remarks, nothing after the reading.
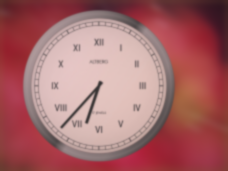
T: 6:37
